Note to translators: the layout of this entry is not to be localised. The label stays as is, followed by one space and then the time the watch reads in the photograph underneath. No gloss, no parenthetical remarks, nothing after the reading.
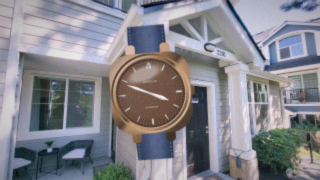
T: 3:49
